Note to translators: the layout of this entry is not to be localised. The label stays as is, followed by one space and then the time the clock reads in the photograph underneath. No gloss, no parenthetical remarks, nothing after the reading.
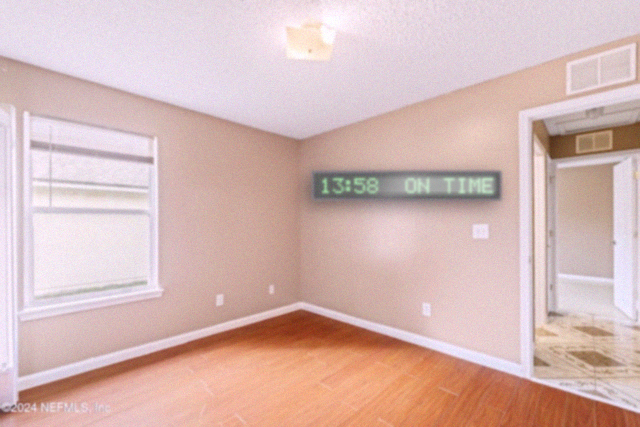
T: 13:58
